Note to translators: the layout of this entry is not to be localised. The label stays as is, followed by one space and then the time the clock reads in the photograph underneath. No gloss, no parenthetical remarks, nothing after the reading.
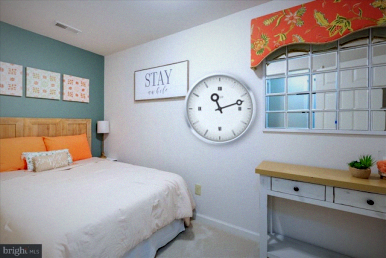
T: 11:12
